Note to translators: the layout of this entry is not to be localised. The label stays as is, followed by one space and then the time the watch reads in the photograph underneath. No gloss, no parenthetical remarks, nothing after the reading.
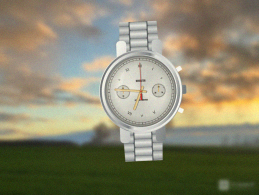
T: 6:46
